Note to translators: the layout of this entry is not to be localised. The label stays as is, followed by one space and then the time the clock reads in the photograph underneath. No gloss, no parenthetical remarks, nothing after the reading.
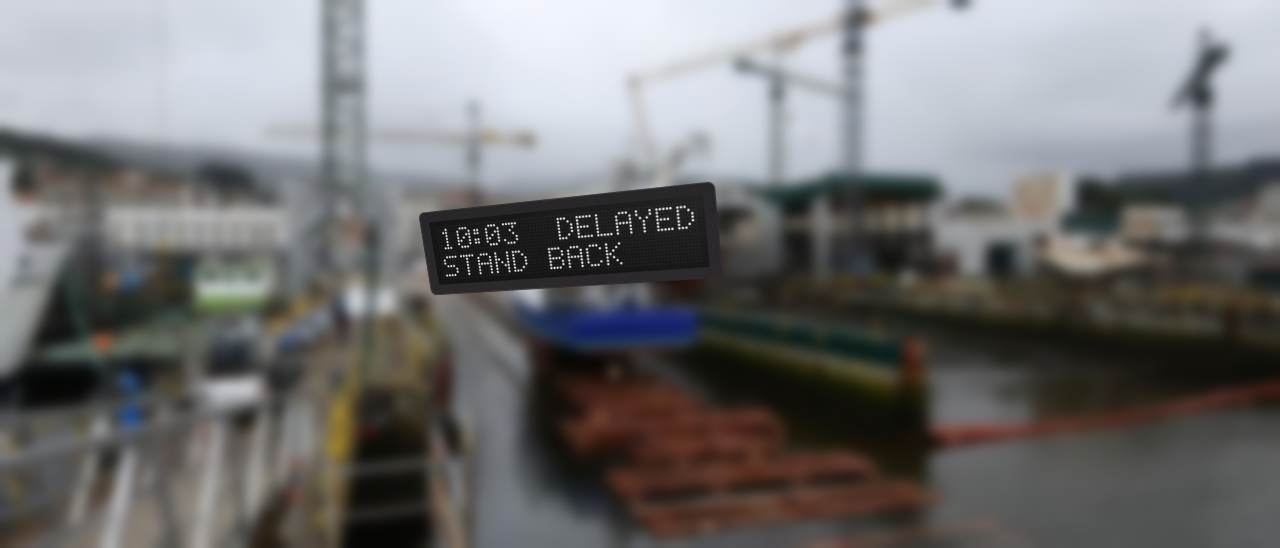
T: 10:03
